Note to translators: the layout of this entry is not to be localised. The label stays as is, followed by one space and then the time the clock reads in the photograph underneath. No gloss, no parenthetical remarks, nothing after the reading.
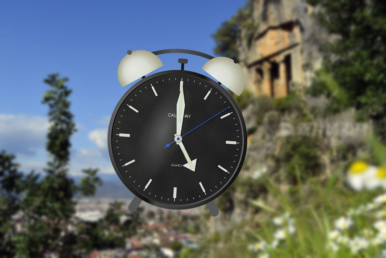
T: 5:00:09
